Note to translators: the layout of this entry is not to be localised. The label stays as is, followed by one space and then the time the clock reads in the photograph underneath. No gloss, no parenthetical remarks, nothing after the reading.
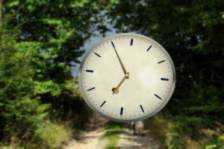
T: 6:55
